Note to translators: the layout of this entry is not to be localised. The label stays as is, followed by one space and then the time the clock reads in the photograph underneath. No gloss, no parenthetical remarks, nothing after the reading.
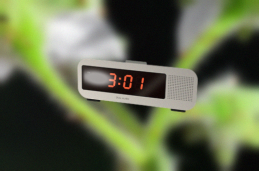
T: 3:01
